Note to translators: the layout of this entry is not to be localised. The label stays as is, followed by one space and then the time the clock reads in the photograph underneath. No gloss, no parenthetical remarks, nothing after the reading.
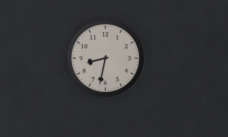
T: 8:32
